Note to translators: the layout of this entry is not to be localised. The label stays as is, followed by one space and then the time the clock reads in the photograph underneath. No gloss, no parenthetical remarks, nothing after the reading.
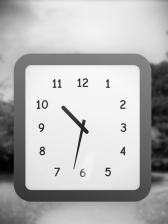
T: 10:32
